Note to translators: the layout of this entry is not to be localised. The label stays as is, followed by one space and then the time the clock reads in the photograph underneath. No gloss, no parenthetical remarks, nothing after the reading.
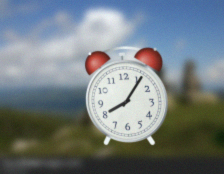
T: 8:06
